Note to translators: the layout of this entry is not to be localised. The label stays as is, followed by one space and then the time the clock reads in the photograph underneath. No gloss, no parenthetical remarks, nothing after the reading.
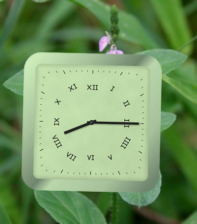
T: 8:15
